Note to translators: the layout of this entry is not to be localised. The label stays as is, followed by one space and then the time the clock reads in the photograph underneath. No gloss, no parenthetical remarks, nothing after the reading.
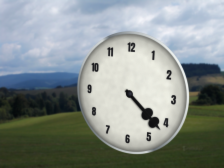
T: 4:22
